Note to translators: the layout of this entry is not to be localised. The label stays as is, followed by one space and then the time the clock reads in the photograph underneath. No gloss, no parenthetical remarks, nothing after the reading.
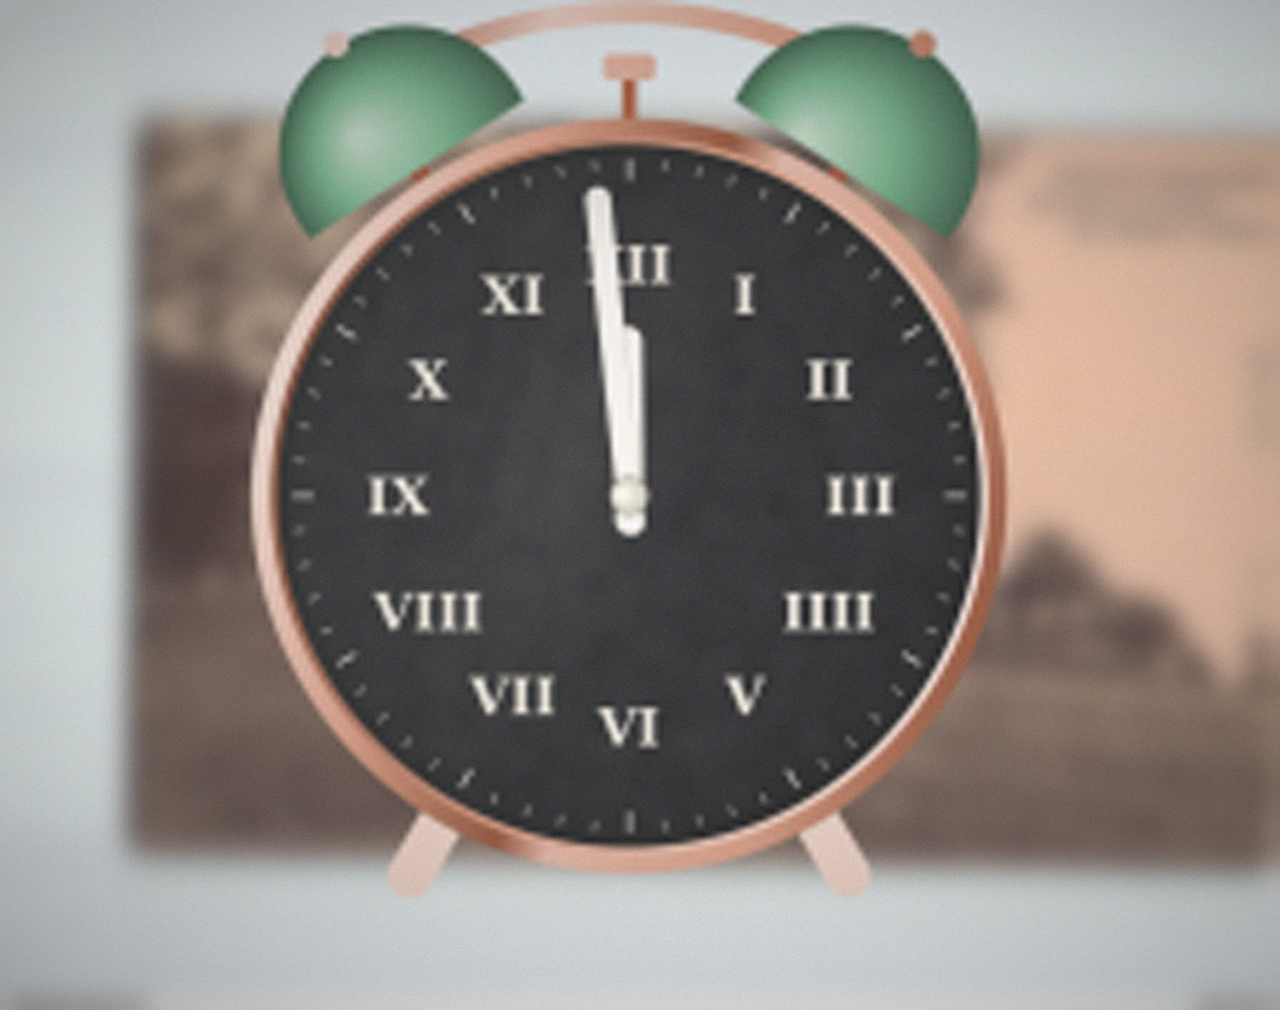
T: 11:59
